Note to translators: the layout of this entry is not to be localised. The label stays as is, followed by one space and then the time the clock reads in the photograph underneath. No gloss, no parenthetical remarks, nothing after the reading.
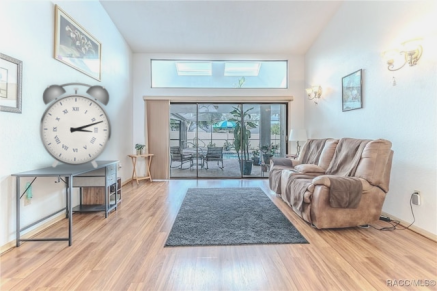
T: 3:12
